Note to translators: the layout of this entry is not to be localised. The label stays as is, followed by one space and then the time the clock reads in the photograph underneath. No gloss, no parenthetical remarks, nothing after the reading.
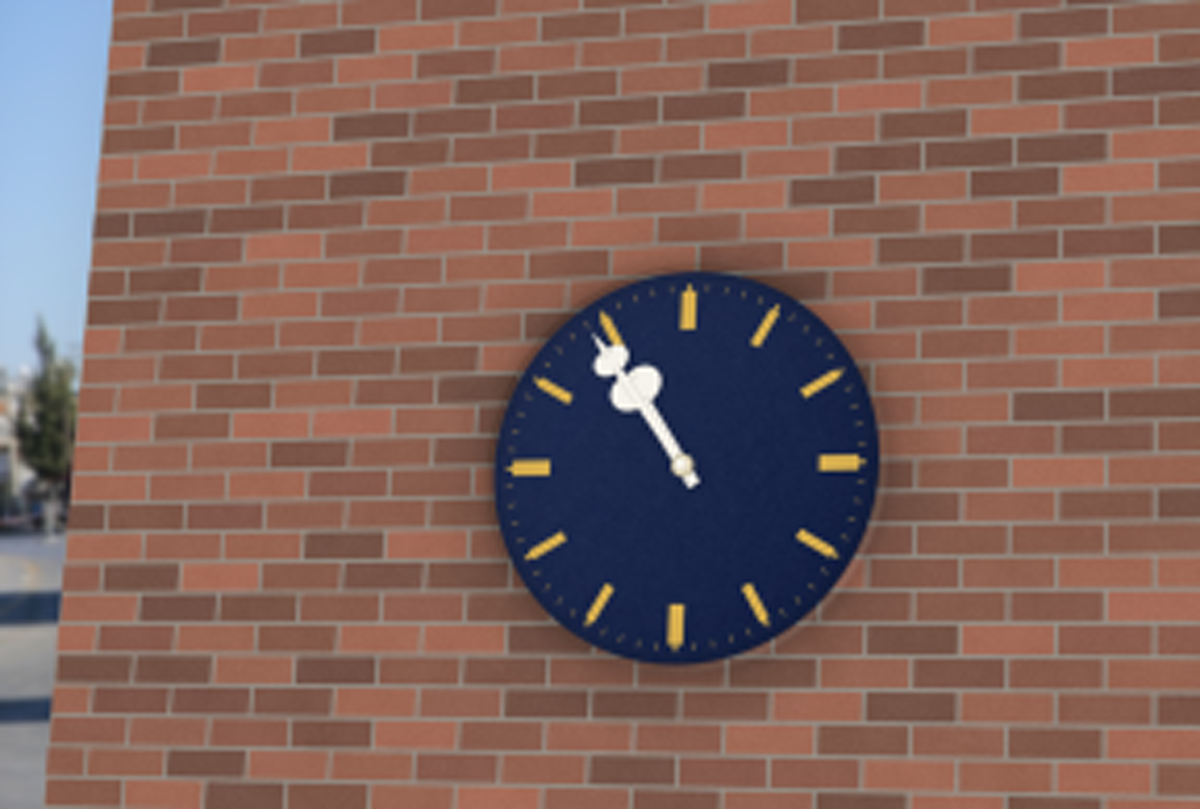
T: 10:54
